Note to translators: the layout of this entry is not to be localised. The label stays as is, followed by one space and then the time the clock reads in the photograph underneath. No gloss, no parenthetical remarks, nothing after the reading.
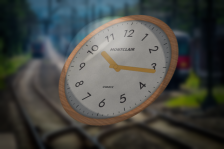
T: 10:16
